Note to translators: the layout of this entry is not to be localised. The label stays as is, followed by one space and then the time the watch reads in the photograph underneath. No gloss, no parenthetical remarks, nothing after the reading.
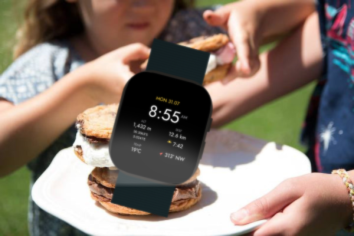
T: 8:55
